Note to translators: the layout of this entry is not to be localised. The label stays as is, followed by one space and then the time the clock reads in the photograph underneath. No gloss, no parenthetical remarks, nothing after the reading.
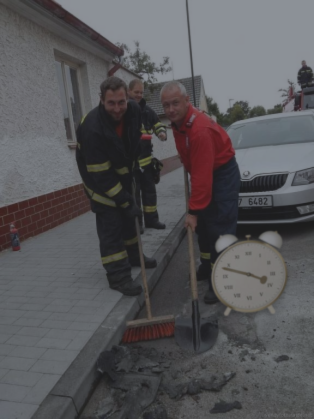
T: 3:48
